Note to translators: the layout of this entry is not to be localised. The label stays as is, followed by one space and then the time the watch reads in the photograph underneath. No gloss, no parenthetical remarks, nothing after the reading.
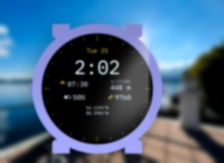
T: 2:02
